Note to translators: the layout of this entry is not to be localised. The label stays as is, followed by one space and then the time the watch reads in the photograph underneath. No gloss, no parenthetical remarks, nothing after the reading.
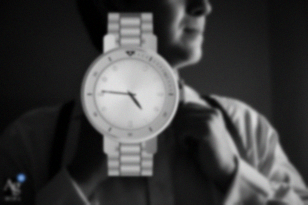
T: 4:46
